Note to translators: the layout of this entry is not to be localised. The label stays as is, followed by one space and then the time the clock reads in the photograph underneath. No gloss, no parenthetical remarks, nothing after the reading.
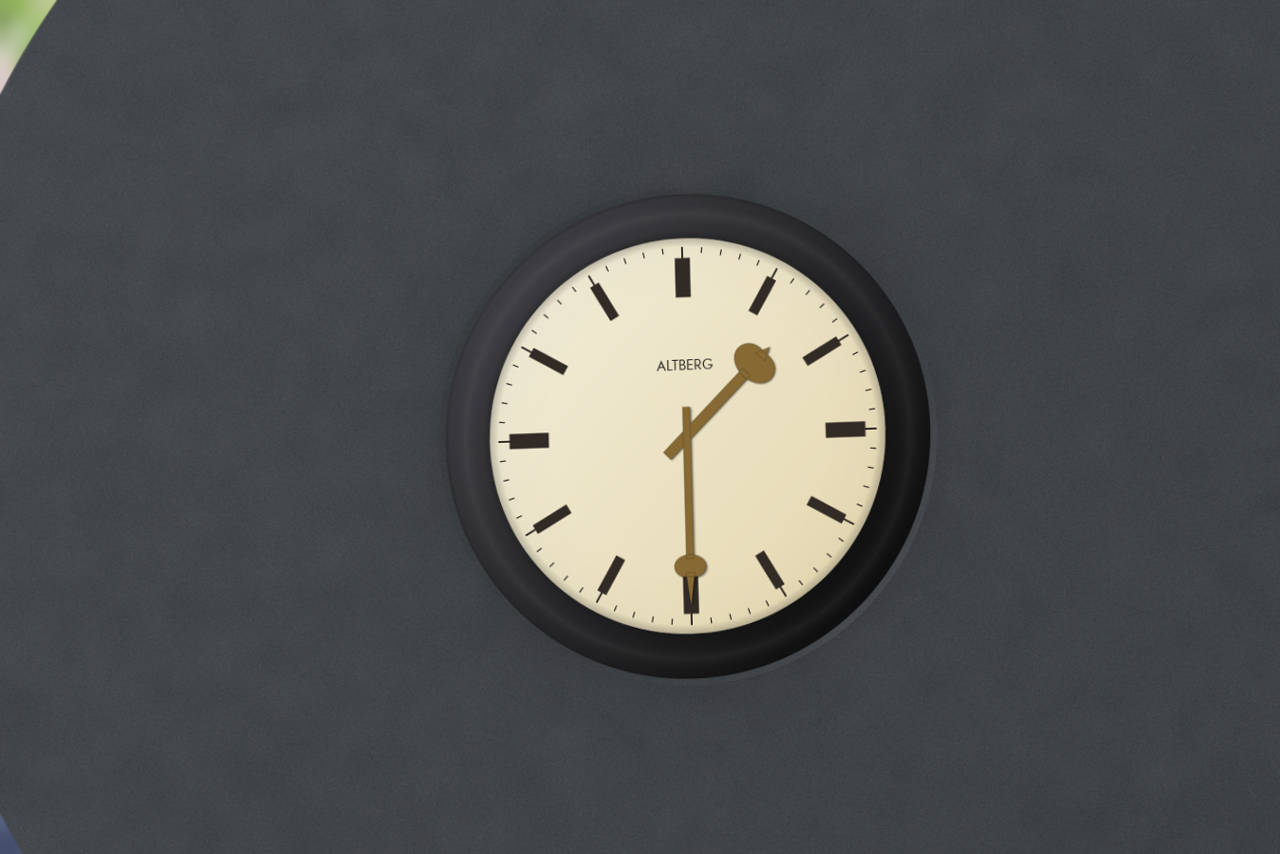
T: 1:30
